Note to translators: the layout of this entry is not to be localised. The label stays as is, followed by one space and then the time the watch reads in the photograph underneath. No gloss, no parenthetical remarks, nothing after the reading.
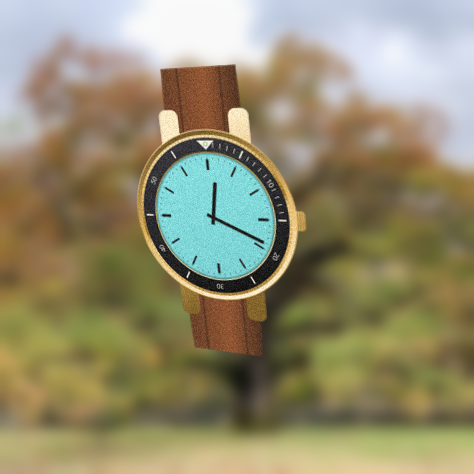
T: 12:19
